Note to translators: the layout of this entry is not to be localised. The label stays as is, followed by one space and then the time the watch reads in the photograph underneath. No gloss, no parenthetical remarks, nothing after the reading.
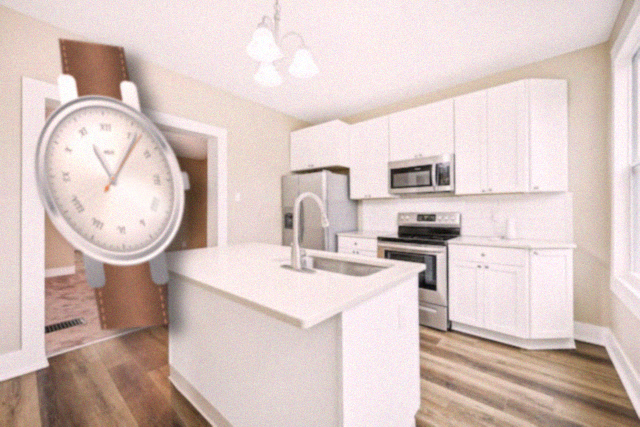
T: 11:06:07
